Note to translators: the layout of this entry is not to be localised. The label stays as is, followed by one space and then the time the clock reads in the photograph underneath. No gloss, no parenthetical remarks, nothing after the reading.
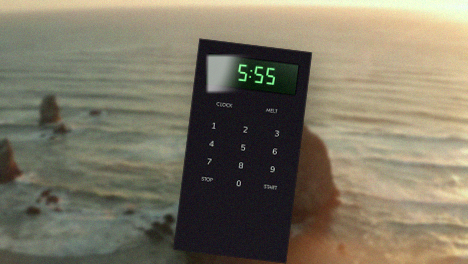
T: 5:55
